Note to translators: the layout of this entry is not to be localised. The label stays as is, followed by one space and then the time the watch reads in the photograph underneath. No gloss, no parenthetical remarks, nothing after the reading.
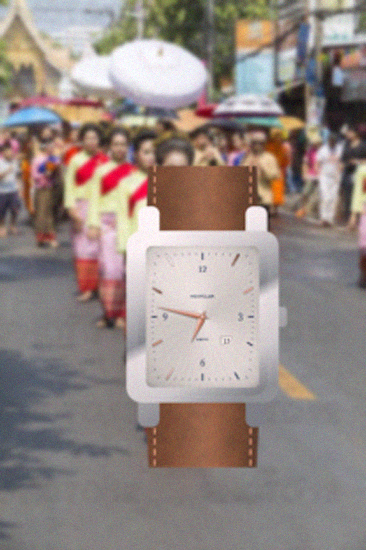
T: 6:47
